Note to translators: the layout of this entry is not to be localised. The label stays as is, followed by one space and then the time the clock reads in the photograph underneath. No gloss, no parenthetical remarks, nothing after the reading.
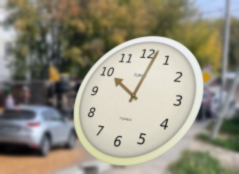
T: 10:02
